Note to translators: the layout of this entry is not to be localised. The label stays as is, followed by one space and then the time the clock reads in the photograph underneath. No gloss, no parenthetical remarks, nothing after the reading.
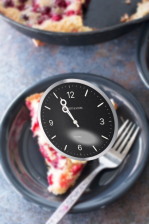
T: 10:56
